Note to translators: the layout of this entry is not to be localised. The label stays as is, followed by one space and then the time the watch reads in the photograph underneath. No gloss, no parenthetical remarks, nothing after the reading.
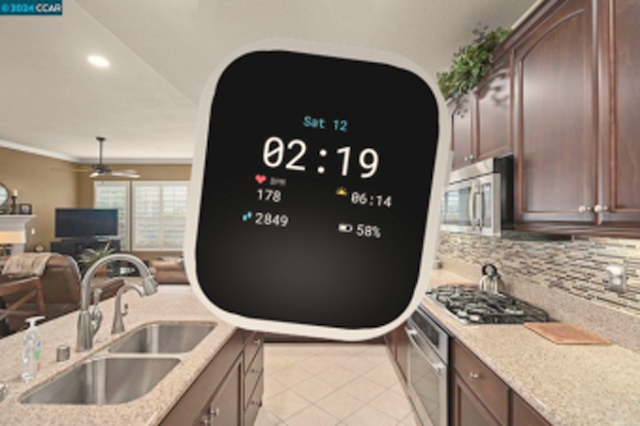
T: 2:19
